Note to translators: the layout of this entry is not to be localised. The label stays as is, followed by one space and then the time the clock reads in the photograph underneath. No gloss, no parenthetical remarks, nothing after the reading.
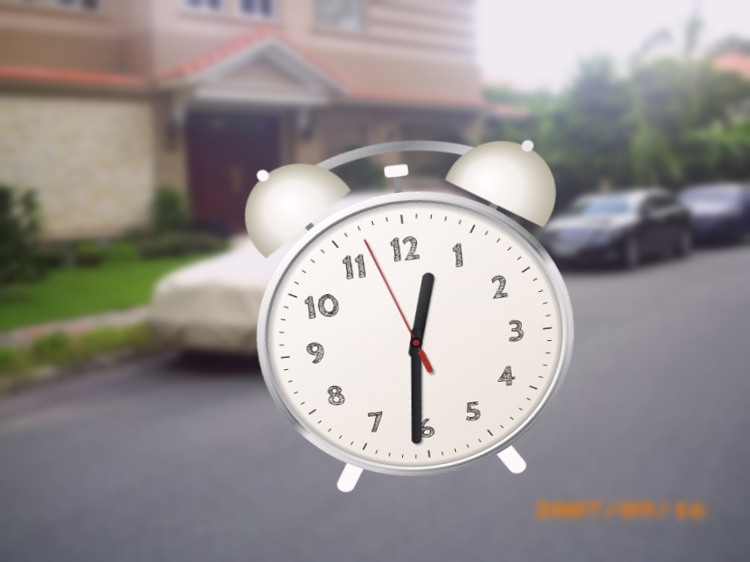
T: 12:30:57
